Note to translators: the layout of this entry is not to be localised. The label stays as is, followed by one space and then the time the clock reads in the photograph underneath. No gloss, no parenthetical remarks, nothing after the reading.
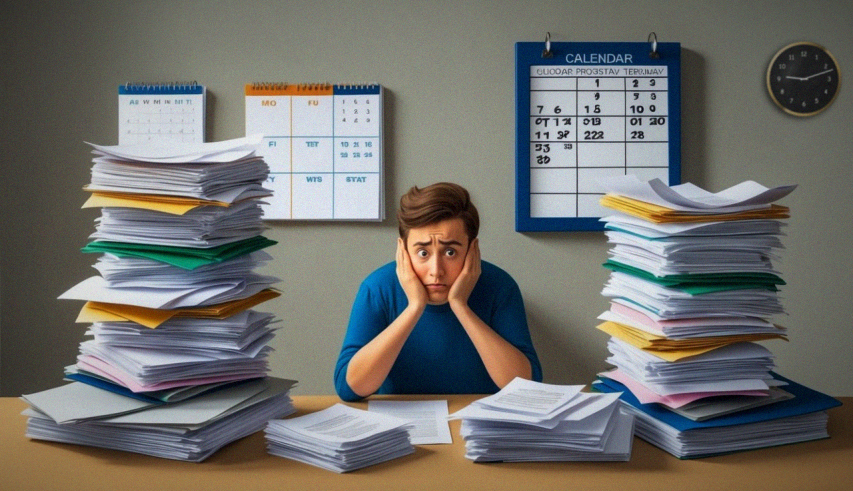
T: 9:12
